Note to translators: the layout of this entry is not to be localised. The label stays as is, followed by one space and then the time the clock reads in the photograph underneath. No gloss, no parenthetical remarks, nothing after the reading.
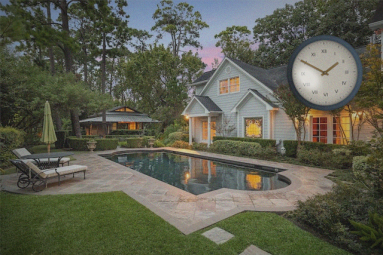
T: 1:50
